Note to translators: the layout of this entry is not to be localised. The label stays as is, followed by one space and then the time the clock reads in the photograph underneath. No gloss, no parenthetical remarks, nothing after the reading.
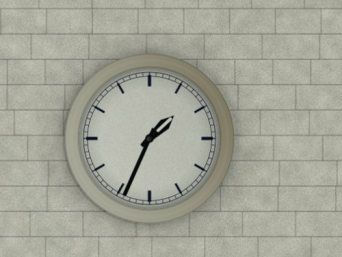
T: 1:34
